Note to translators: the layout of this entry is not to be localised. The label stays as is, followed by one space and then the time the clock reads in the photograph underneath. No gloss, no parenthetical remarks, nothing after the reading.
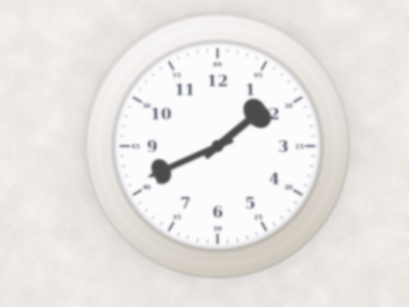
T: 1:41
